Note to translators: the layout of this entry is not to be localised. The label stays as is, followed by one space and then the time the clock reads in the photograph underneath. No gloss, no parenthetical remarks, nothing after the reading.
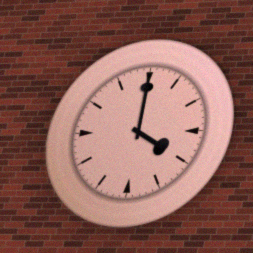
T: 4:00
